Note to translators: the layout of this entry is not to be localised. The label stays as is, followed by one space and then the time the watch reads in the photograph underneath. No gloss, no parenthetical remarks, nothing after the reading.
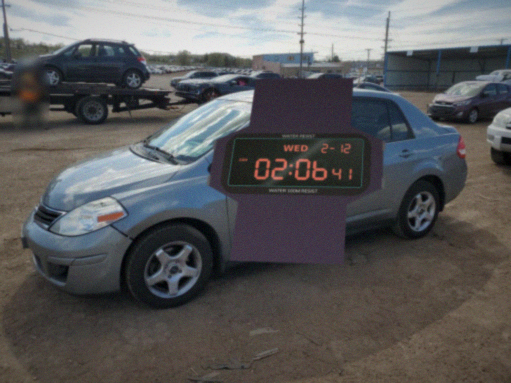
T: 2:06:41
